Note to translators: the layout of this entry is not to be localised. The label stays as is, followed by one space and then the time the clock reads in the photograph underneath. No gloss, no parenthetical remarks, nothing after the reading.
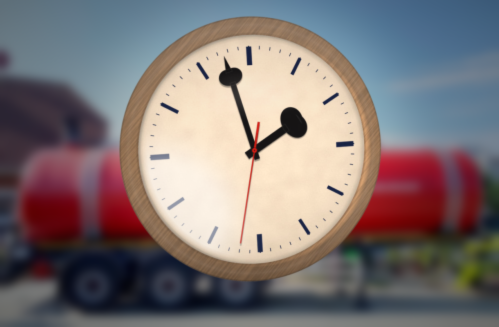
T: 1:57:32
